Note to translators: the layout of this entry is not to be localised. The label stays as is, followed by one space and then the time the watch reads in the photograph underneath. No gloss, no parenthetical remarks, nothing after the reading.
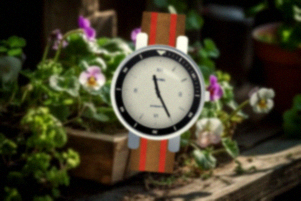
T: 11:25
